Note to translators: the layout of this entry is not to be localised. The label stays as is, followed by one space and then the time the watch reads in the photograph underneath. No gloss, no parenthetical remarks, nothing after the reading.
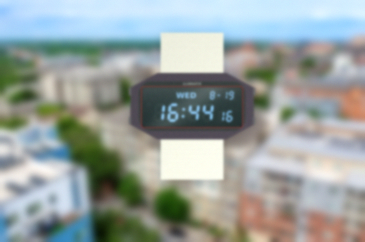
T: 16:44:16
